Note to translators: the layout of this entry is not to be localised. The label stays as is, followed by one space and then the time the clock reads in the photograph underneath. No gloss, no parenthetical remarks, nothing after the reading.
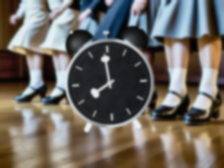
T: 7:59
